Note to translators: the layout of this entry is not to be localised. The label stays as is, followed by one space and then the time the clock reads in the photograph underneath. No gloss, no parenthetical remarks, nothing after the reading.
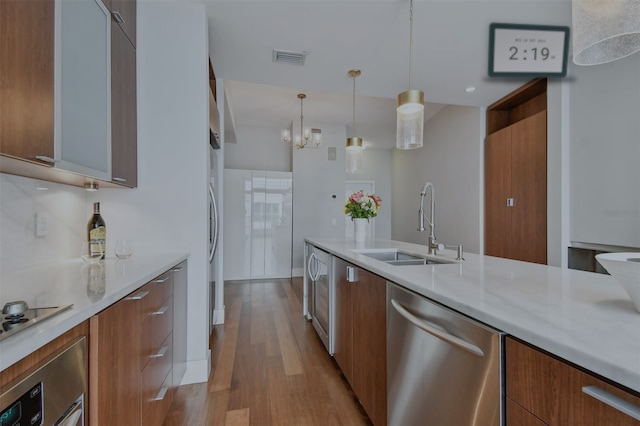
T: 2:19
